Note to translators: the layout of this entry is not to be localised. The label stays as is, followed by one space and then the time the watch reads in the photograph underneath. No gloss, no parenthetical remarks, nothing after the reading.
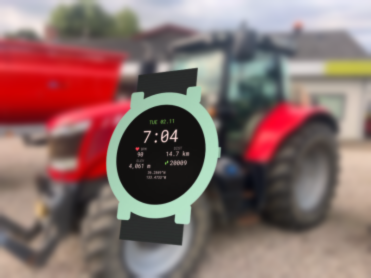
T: 7:04
